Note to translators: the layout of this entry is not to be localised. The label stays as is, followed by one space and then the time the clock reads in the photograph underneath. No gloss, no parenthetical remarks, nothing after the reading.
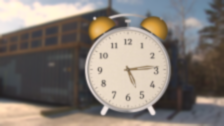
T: 5:14
